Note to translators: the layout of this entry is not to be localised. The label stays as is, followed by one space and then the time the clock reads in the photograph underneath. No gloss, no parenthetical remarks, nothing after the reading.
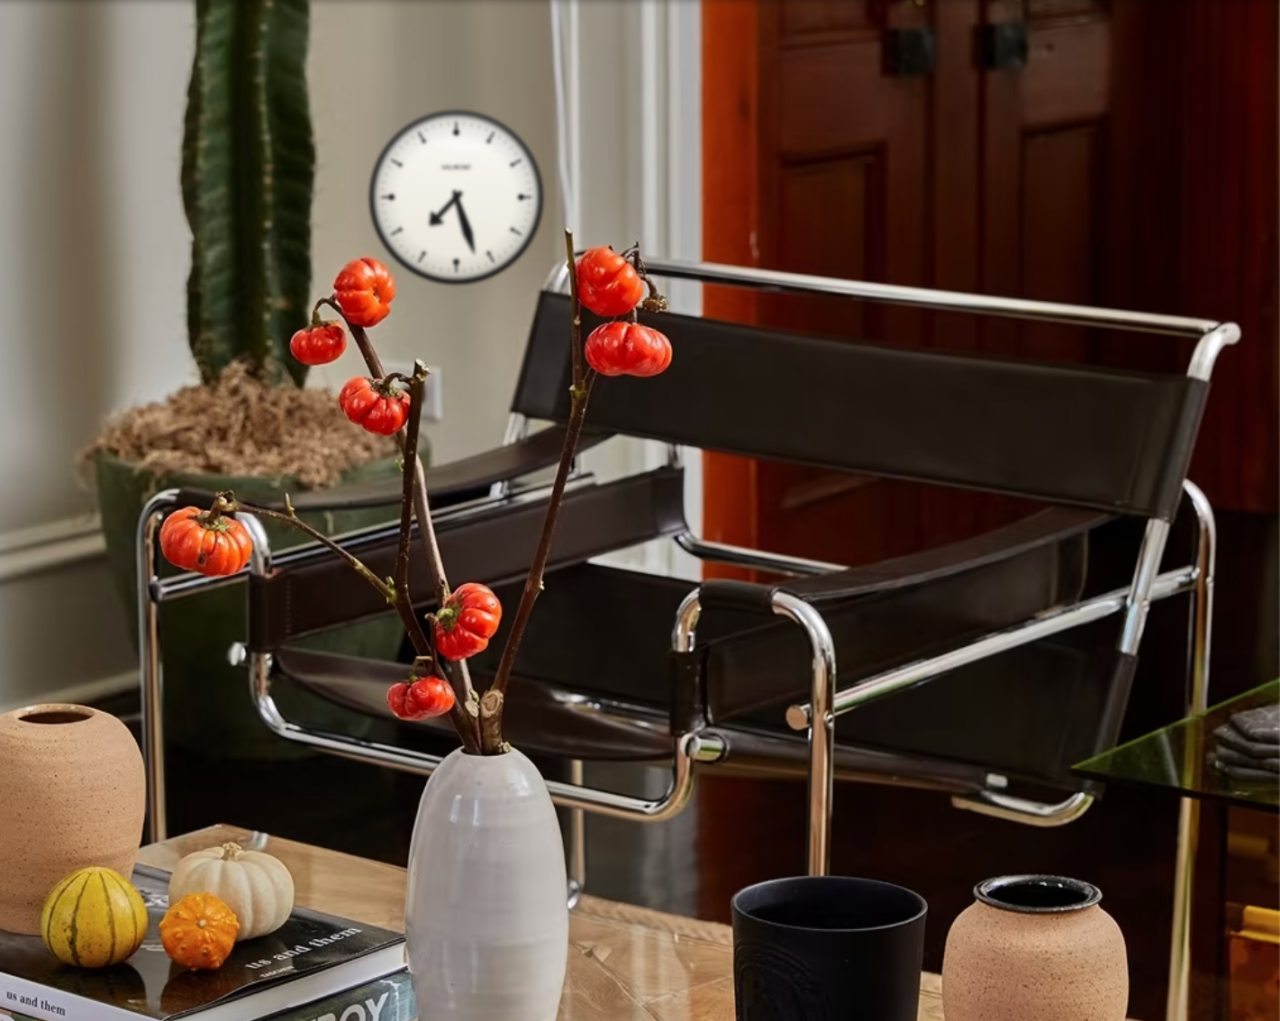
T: 7:27
